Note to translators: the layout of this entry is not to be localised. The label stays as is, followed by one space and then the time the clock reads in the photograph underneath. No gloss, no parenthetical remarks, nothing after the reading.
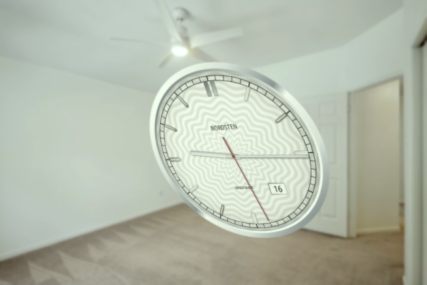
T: 9:15:28
